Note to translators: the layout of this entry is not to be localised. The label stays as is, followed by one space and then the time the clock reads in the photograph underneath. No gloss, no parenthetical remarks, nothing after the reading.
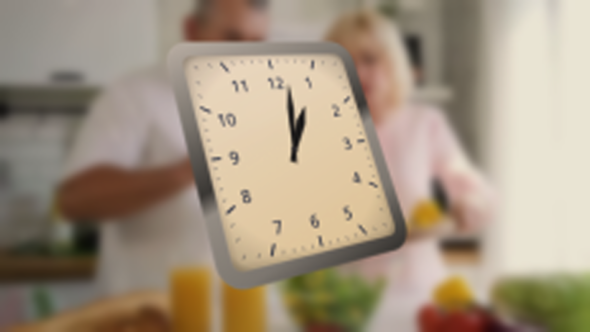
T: 1:02
